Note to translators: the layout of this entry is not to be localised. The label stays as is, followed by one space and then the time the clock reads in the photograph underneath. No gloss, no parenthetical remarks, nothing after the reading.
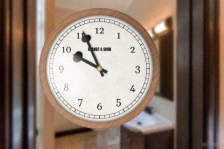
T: 9:56
